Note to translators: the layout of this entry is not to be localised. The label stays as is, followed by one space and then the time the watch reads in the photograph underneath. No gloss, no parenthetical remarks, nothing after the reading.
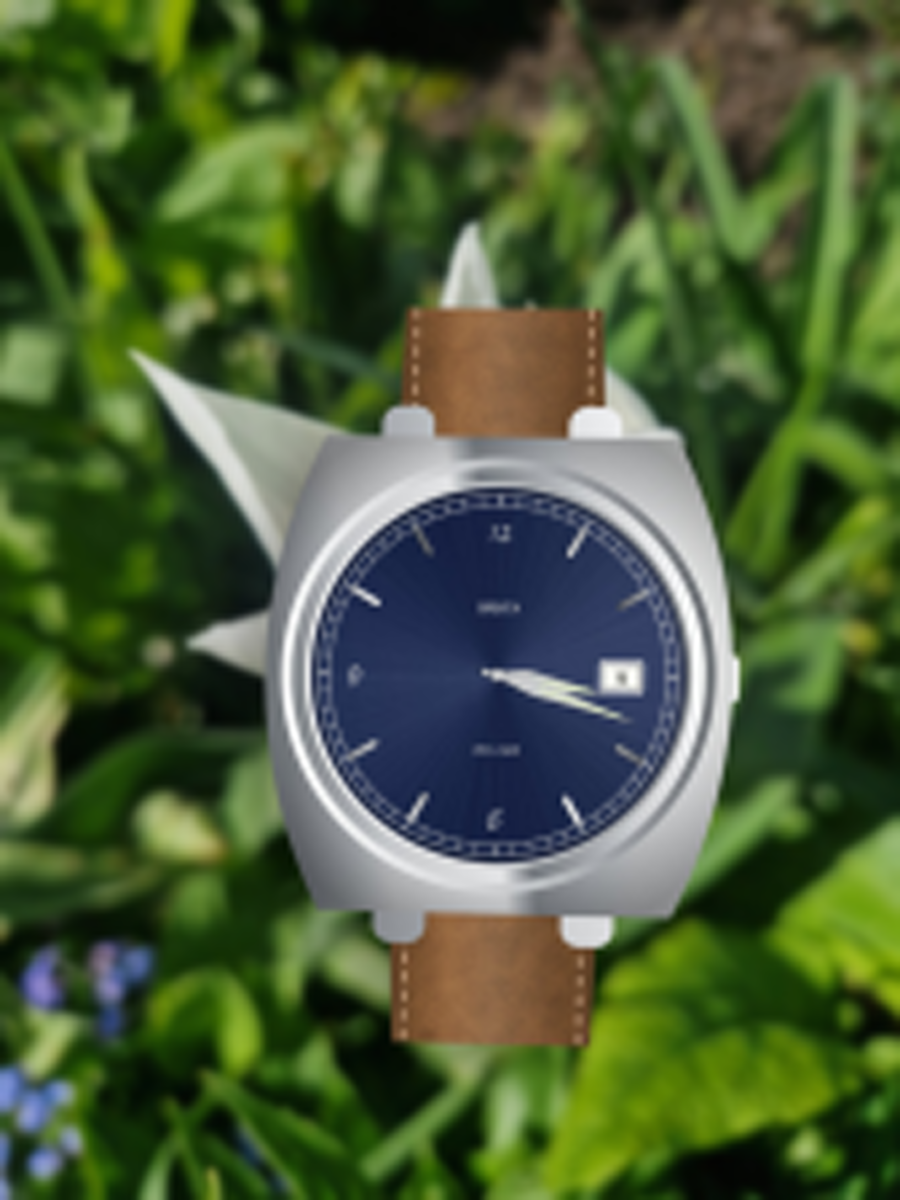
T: 3:18
